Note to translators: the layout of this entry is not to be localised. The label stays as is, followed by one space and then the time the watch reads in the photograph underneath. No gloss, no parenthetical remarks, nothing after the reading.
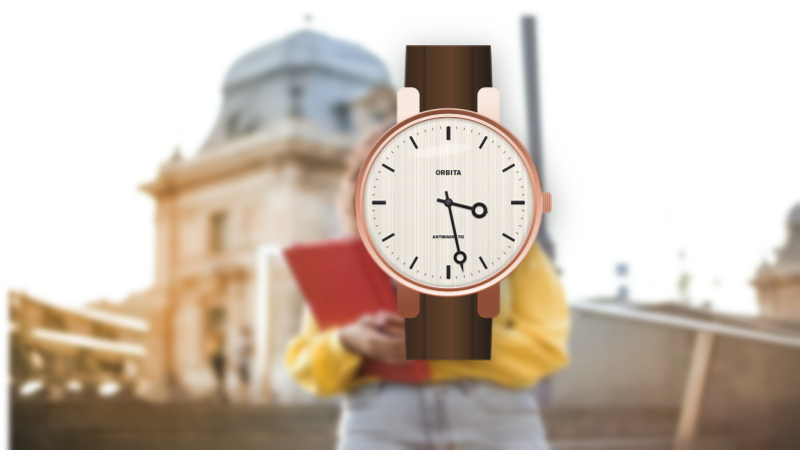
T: 3:28
